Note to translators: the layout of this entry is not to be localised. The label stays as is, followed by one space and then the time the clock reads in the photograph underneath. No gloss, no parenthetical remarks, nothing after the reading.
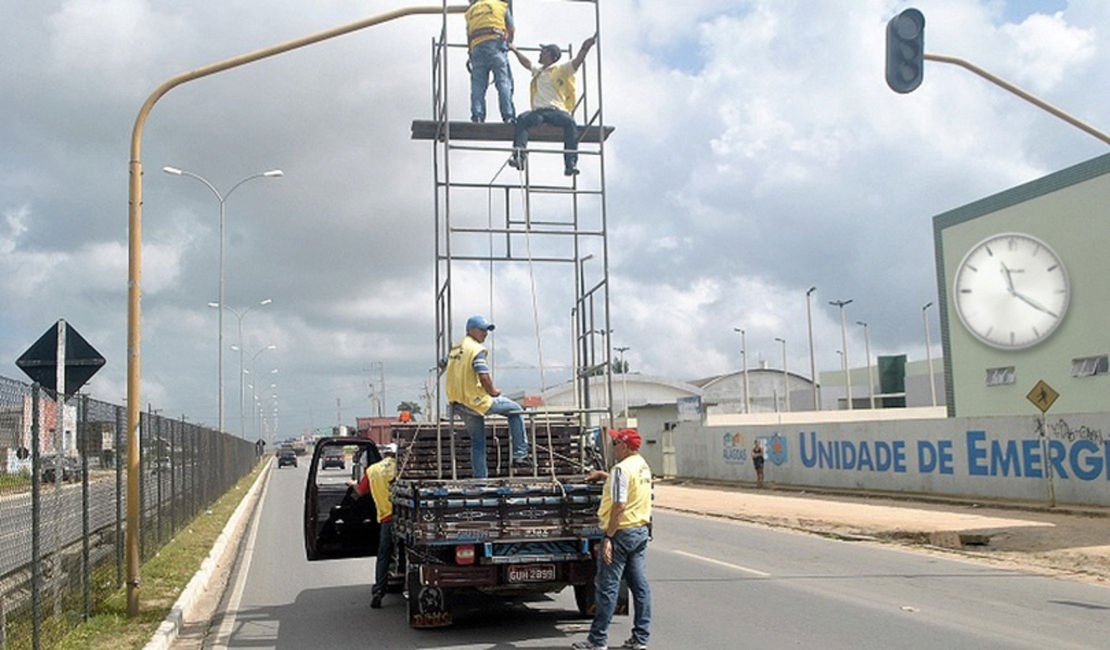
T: 11:20
